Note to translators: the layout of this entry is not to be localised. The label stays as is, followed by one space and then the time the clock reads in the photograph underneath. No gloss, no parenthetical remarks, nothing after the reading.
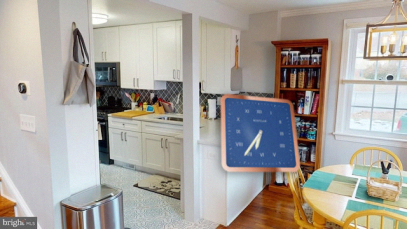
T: 6:36
